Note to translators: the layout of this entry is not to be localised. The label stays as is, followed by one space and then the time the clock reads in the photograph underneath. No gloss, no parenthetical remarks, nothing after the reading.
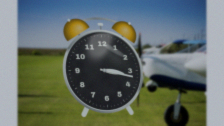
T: 3:17
